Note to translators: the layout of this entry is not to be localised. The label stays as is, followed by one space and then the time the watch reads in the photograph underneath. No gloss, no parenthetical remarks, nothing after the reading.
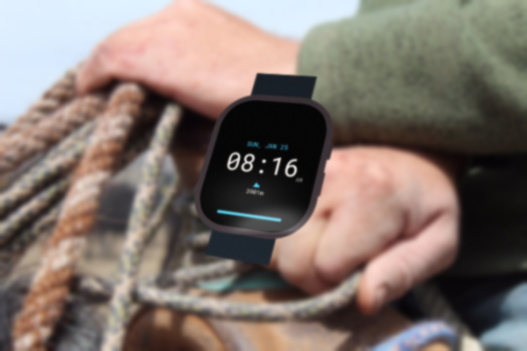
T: 8:16
